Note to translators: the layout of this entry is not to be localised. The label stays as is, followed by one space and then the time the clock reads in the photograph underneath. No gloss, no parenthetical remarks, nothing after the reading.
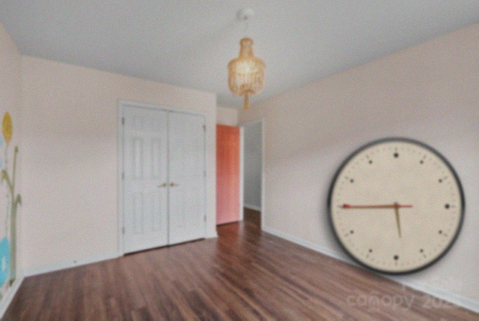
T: 5:44:45
